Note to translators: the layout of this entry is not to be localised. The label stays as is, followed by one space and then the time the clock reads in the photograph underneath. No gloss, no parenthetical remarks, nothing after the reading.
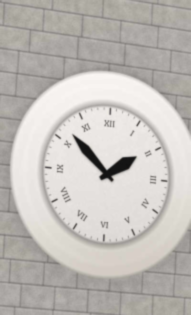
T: 1:52
